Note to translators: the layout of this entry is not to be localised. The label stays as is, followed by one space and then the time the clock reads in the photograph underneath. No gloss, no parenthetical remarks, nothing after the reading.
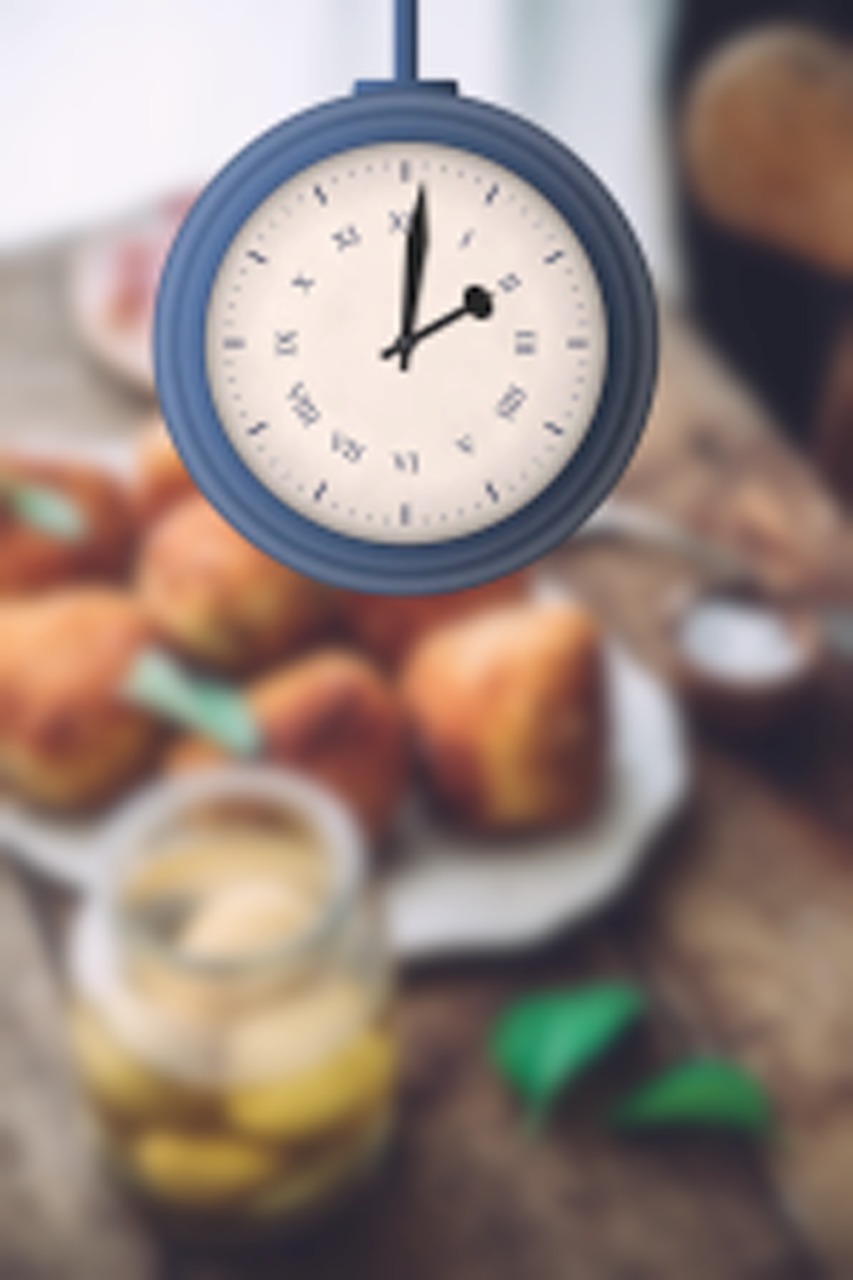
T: 2:01
